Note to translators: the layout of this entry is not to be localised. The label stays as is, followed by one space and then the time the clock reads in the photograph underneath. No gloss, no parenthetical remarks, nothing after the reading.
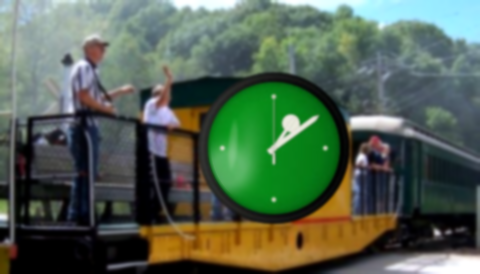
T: 1:09:00
